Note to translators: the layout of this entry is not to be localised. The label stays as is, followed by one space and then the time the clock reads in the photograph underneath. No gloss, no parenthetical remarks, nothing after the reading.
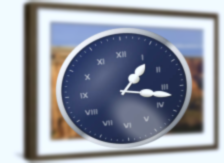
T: 1:17
